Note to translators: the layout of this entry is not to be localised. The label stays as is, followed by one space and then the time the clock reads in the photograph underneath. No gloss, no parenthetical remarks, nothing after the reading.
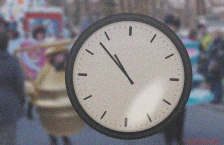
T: 10:53
